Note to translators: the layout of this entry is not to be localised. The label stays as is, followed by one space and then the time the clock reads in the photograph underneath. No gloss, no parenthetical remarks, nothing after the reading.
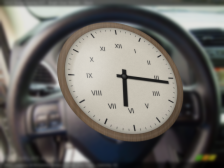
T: 6:16
